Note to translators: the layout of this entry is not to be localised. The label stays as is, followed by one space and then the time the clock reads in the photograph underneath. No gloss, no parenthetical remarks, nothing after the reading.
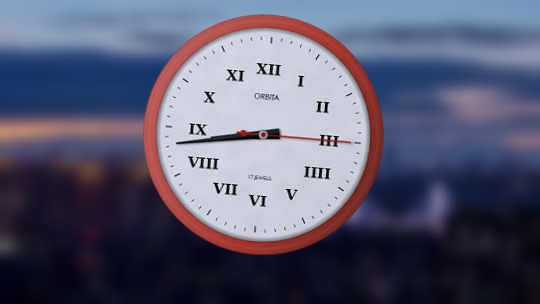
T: 8:43:15
